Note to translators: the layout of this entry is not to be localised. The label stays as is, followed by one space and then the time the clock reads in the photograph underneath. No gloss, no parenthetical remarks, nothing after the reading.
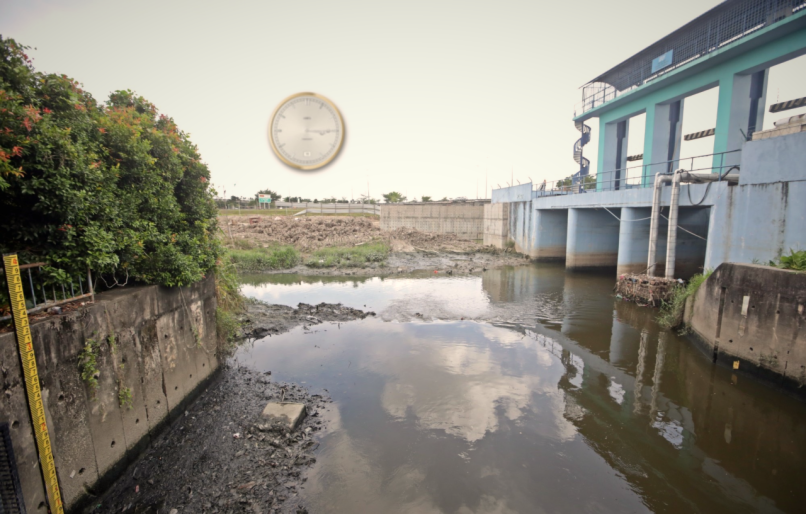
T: 3:15
